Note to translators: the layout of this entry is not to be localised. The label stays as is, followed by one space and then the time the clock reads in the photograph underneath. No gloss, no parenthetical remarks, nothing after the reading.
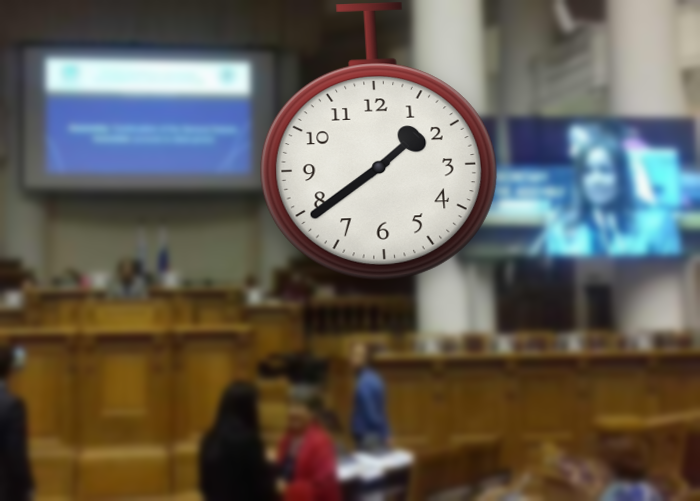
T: 1:39
